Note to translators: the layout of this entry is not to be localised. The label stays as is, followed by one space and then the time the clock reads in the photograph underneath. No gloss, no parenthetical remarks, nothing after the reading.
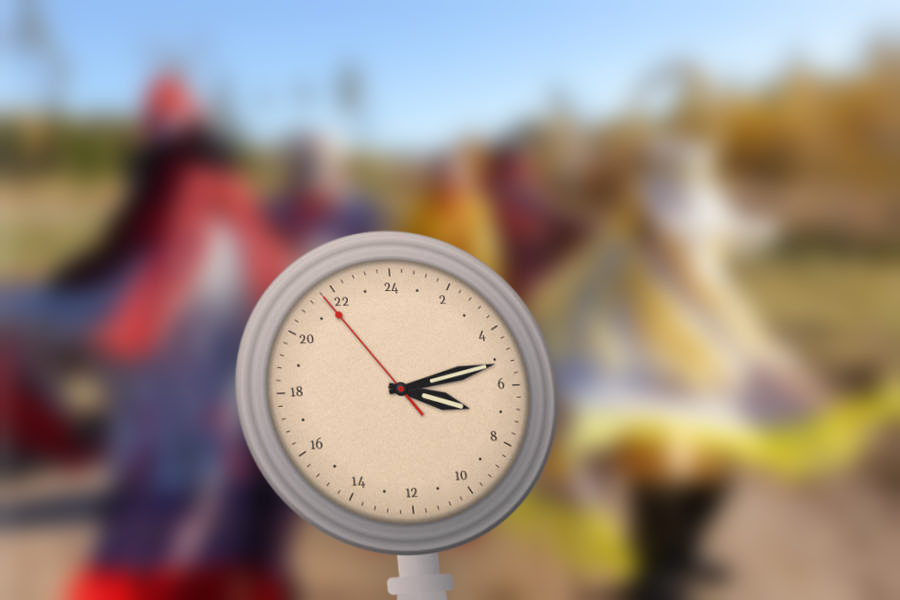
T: 7:12:54
